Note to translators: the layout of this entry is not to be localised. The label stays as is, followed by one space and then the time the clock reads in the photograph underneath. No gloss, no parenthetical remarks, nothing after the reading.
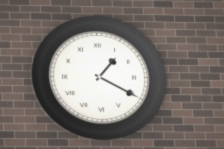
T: 1:20
